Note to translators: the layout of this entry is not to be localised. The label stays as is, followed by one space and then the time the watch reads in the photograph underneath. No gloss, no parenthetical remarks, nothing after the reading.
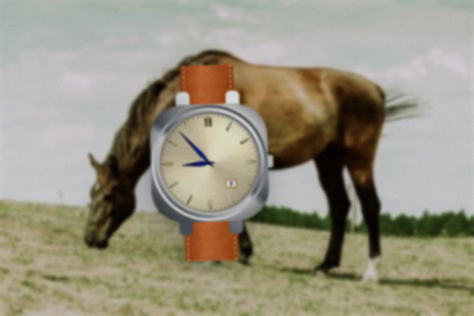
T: 8:53
